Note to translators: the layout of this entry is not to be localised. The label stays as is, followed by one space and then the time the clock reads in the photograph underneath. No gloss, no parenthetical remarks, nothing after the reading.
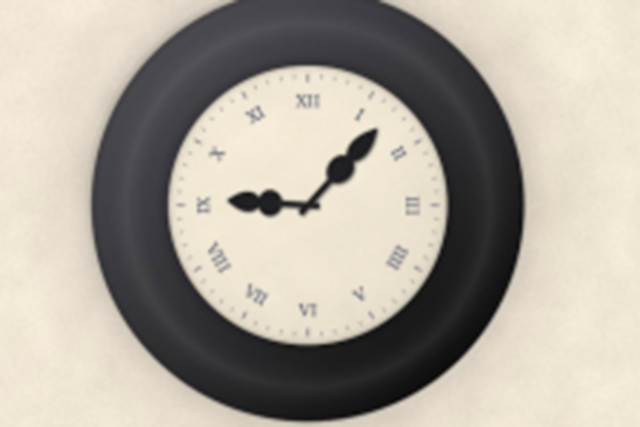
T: 9:07
